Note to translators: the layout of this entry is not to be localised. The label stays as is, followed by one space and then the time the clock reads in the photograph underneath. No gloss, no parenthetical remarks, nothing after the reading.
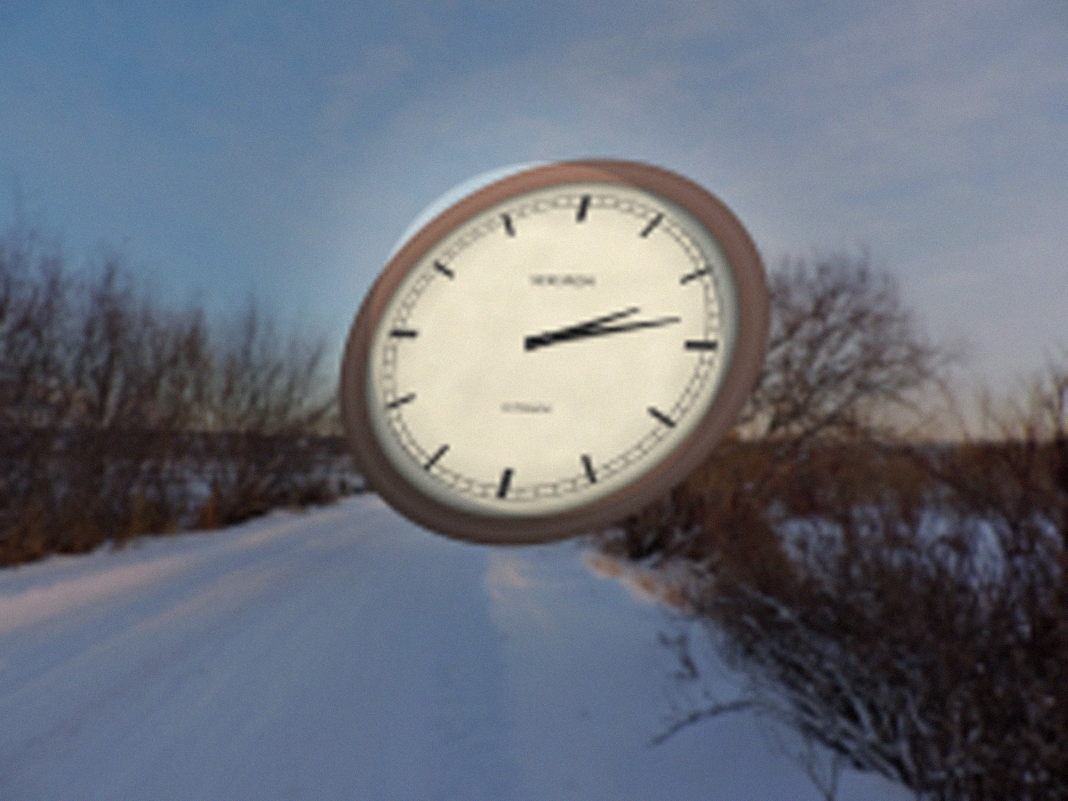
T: 2:13
